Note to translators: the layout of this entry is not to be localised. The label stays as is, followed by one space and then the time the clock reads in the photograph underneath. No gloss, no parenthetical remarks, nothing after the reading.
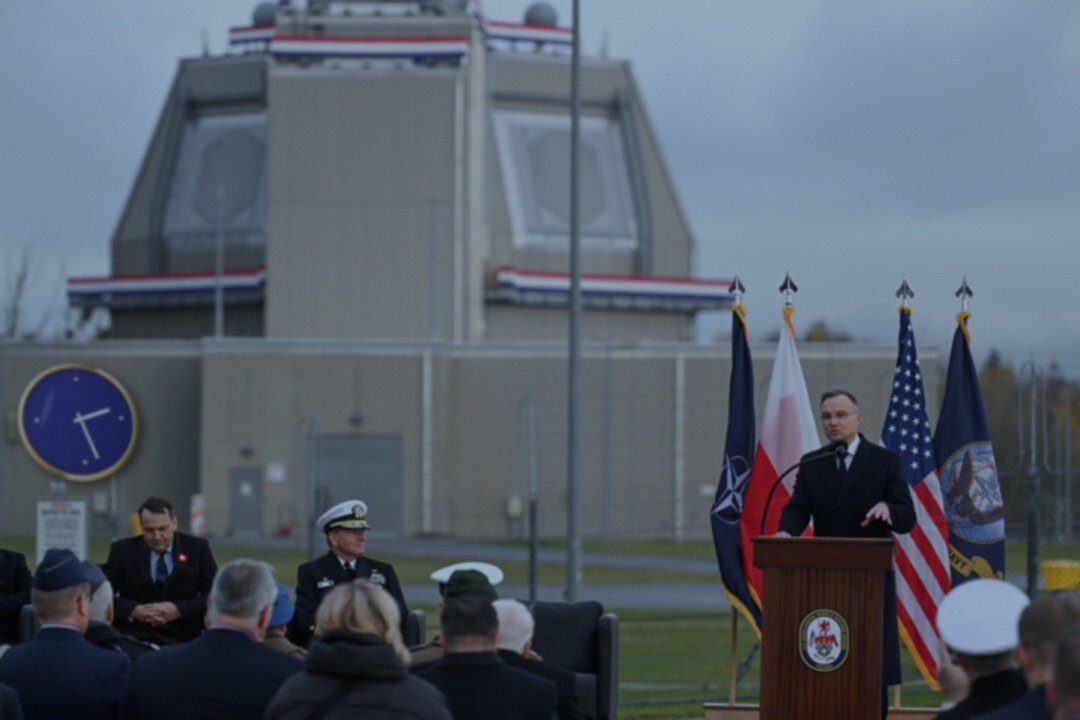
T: 2:27
